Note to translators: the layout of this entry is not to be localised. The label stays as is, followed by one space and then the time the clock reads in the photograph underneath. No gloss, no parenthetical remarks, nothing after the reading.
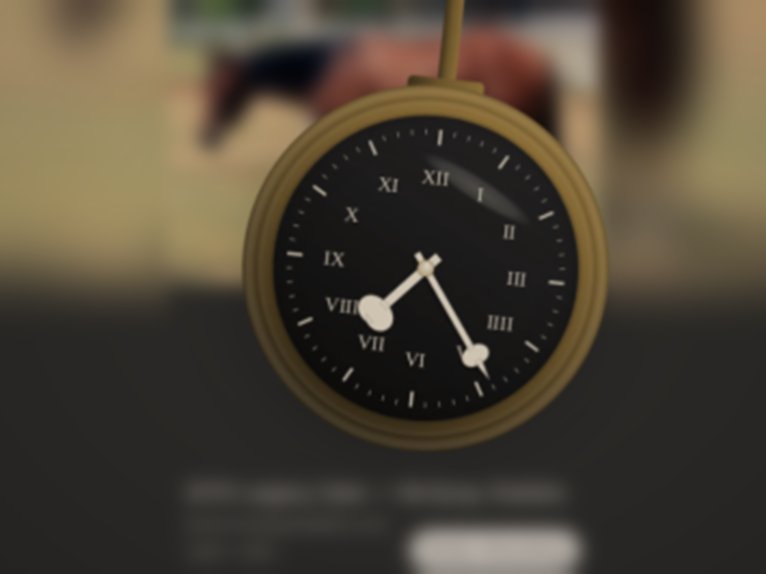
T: 7:24
